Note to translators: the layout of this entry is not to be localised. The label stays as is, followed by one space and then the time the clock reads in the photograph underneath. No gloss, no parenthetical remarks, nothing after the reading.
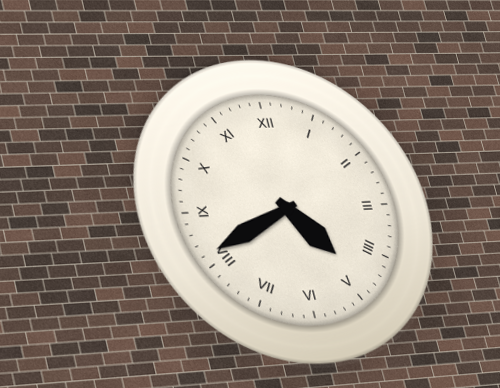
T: 4:41
